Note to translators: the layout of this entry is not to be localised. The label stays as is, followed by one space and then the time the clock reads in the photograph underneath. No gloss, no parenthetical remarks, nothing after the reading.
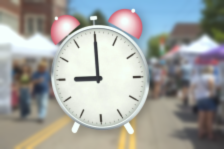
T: 9:00
